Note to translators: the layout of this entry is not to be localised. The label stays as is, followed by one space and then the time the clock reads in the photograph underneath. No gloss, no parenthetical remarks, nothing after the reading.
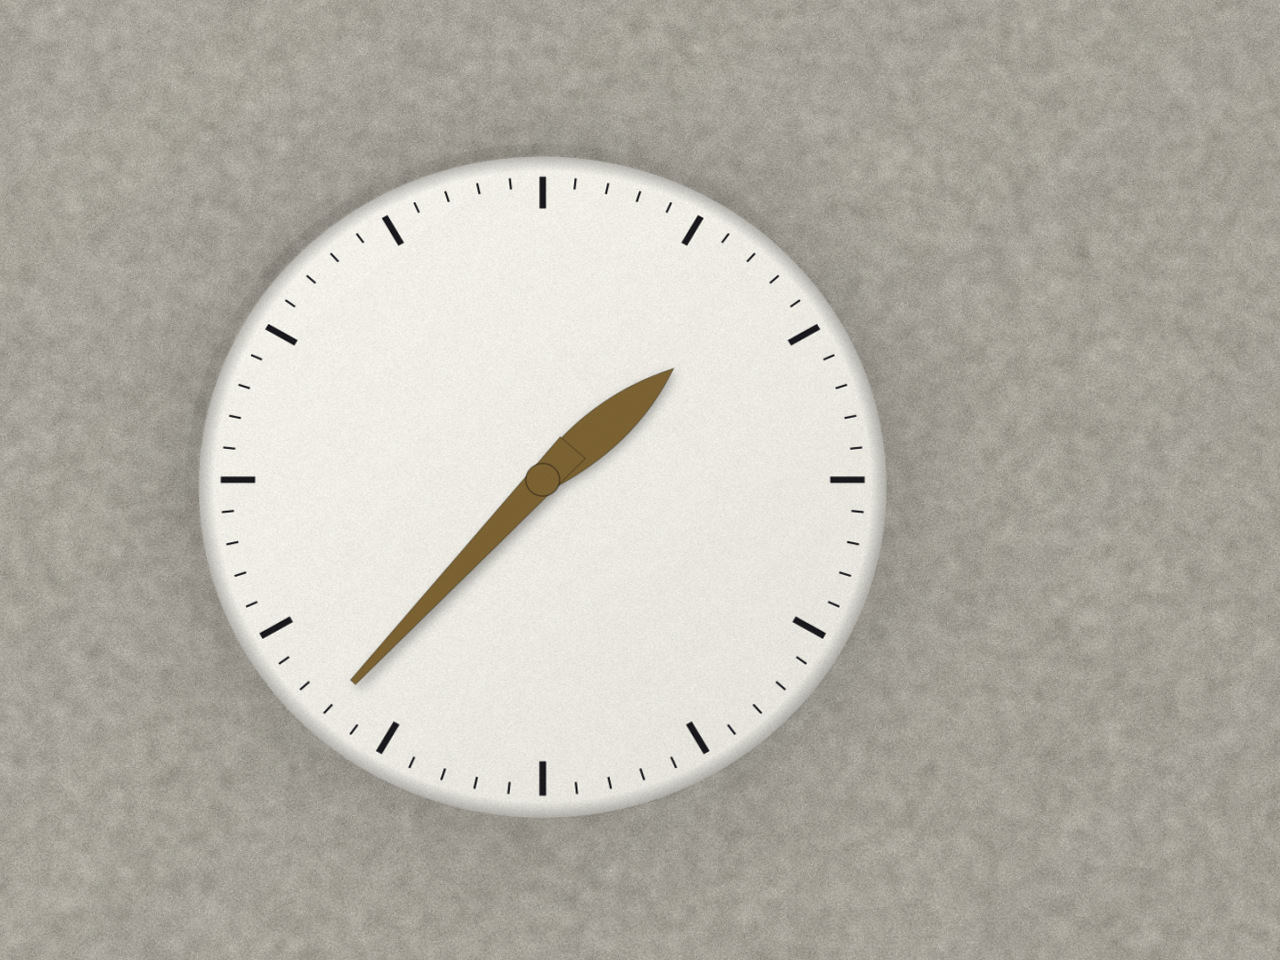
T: 1:37
